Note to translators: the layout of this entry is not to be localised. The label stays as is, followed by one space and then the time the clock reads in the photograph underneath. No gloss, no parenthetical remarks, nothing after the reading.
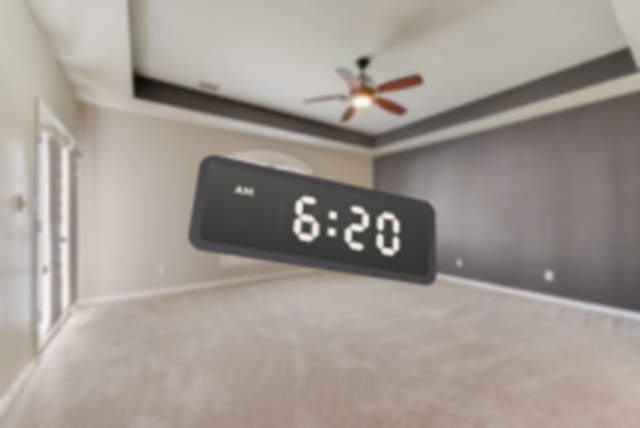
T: 6:20
